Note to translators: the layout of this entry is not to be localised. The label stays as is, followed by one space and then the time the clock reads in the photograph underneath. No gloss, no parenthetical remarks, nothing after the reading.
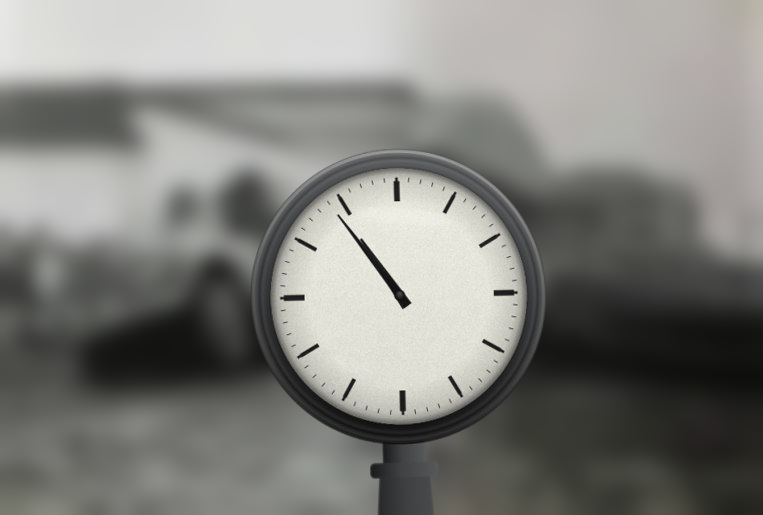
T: 10:54
